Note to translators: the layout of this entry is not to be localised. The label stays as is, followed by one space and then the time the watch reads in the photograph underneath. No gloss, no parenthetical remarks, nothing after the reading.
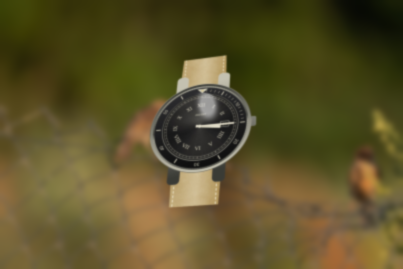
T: 3:15
